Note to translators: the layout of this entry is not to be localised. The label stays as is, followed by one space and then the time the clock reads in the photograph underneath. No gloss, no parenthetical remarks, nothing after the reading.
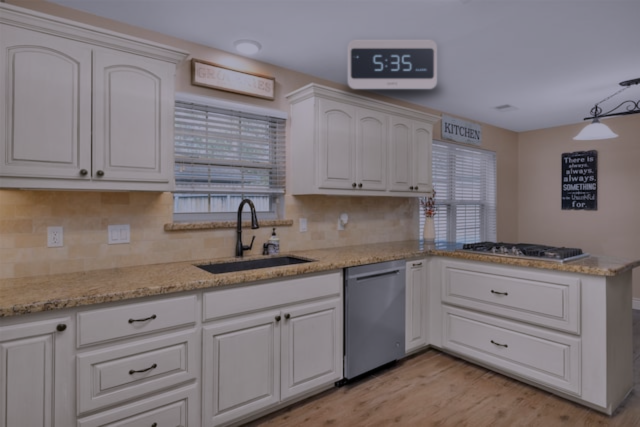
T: 5:35
